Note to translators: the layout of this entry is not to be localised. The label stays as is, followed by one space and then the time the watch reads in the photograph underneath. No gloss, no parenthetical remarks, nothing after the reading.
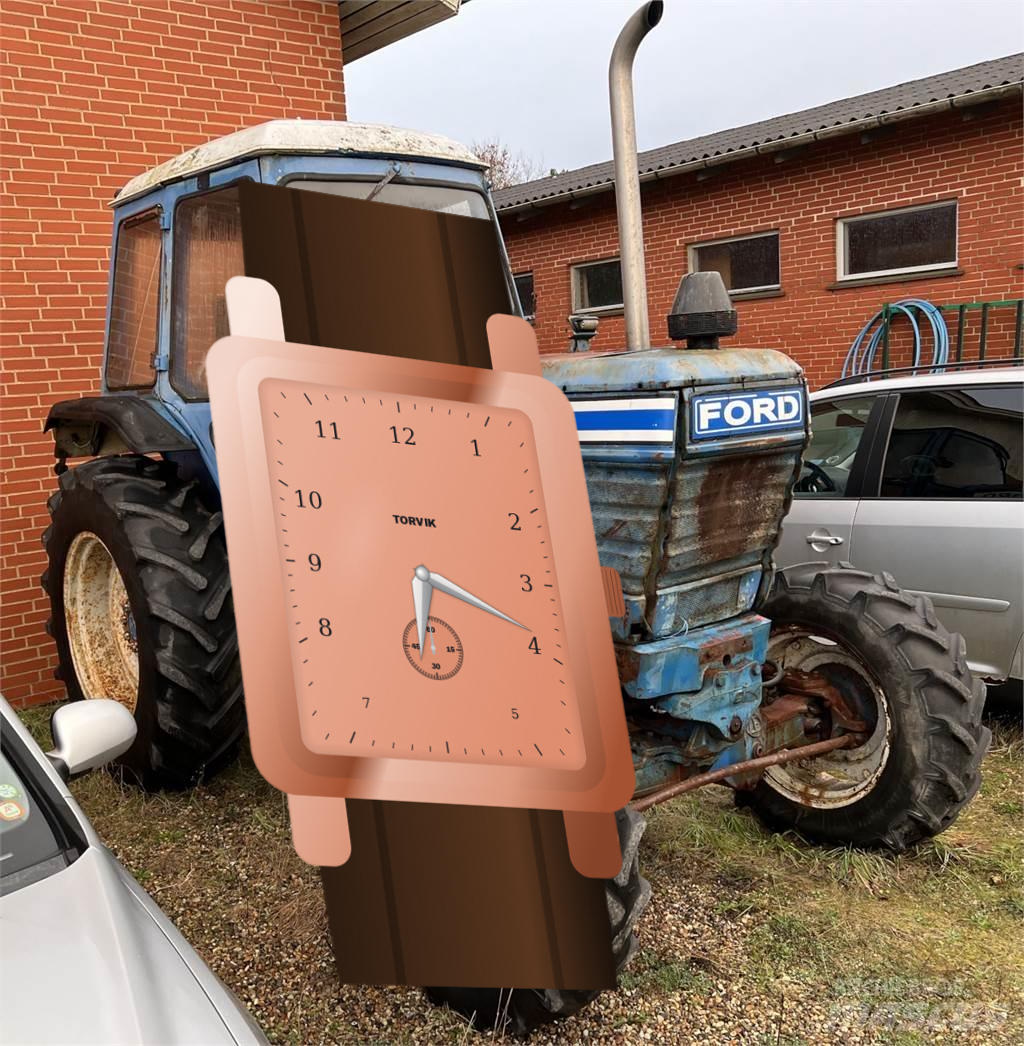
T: 6:19
